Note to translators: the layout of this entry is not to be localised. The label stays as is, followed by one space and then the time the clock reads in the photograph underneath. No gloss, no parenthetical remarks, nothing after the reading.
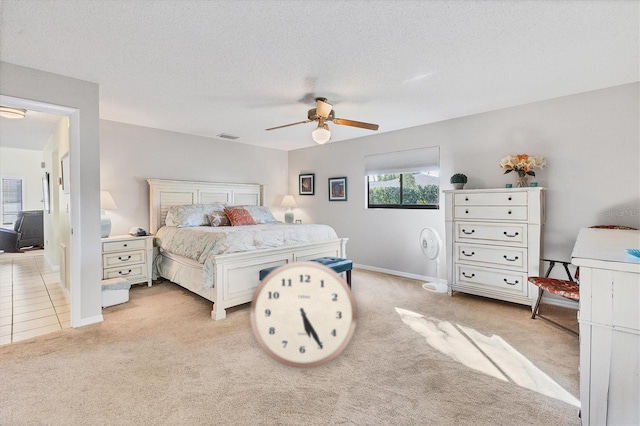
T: 5:25
